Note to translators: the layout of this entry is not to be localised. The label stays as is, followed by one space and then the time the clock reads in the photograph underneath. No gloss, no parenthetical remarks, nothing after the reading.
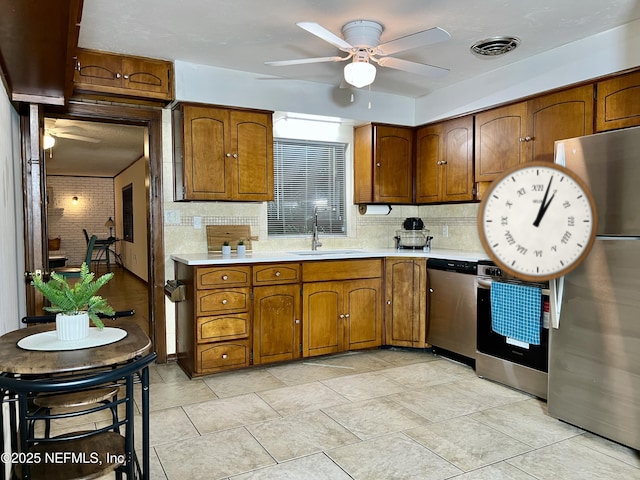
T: 1:03
